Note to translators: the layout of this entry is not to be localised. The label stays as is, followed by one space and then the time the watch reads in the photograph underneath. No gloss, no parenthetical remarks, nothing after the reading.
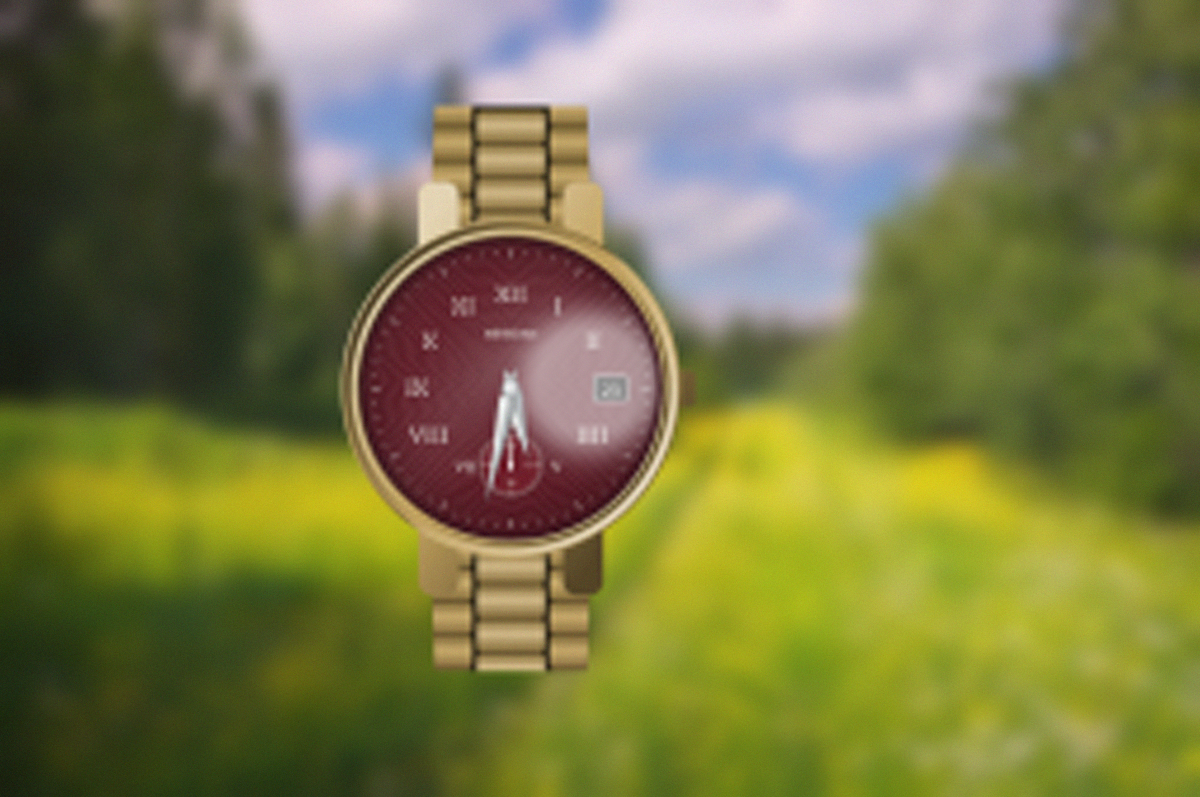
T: 5:32
